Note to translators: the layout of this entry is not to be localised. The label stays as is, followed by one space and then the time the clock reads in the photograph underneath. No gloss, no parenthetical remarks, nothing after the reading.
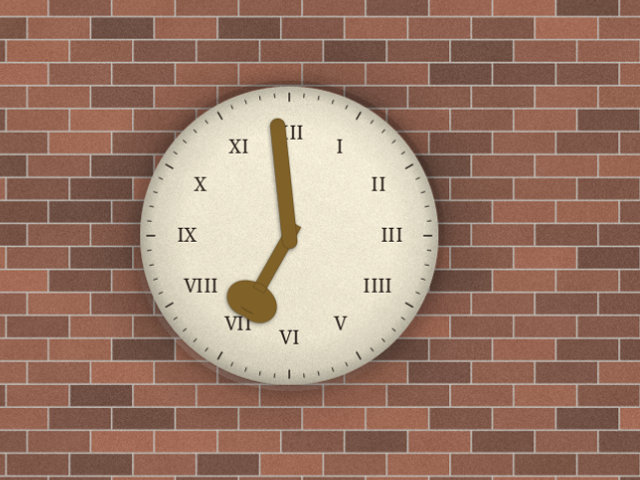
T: 6:59
